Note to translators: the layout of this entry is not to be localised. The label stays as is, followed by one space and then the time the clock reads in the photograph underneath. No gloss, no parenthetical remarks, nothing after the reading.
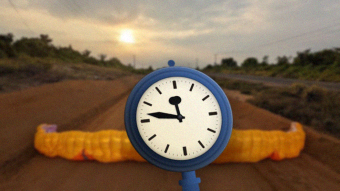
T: 11:47
